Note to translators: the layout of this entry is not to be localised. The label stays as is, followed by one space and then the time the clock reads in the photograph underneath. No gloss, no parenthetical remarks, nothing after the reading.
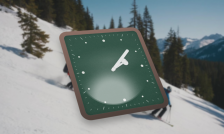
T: 2:08
